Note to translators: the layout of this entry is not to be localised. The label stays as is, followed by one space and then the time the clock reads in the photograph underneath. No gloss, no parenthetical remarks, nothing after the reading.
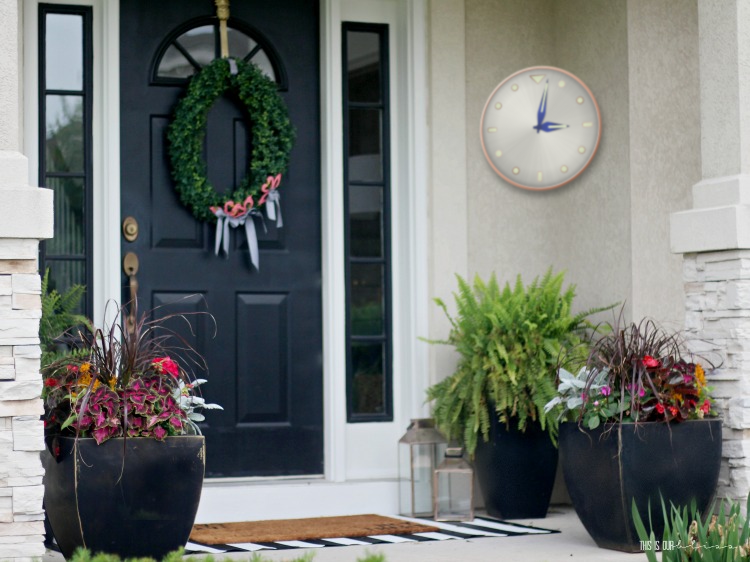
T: 3:02
